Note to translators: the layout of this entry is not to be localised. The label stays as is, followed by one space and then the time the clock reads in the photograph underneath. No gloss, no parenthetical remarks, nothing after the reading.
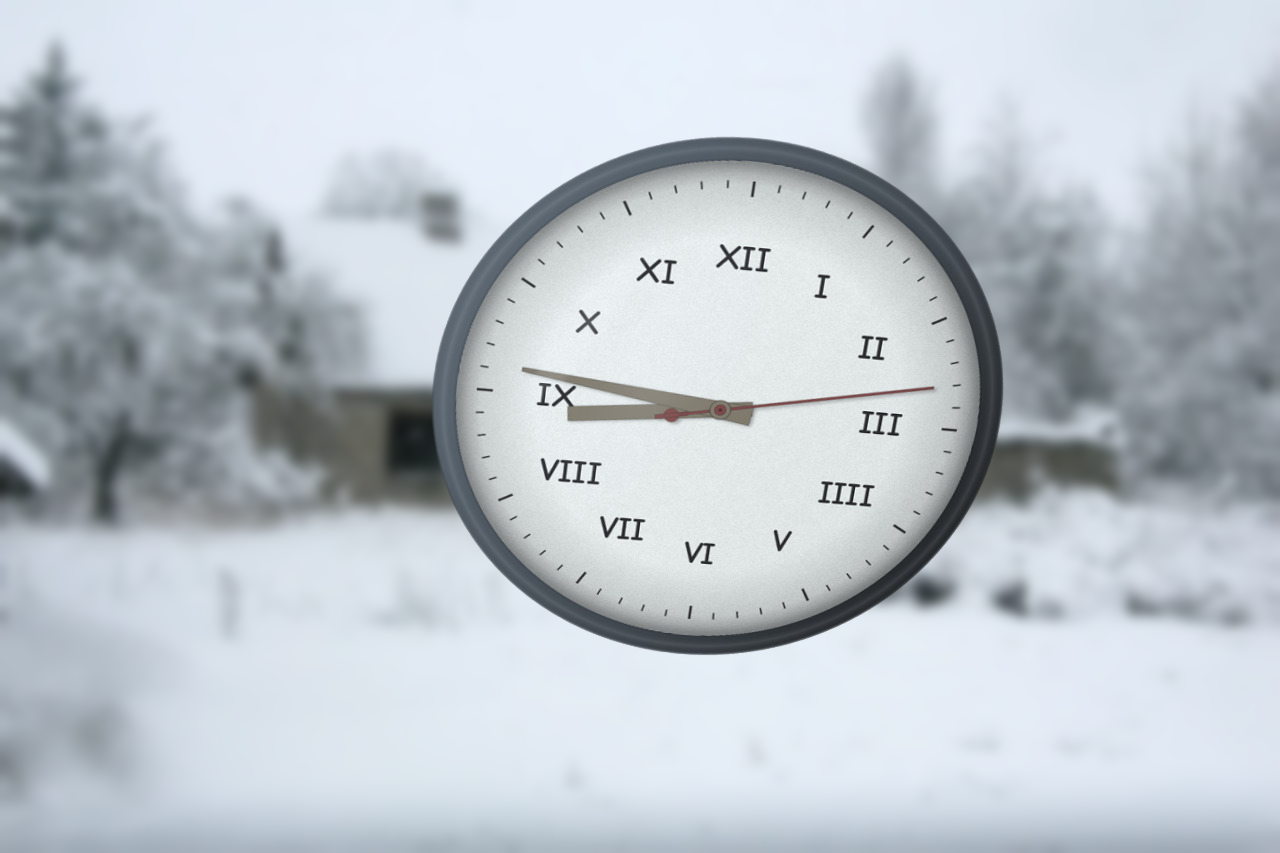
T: 8:46:13
